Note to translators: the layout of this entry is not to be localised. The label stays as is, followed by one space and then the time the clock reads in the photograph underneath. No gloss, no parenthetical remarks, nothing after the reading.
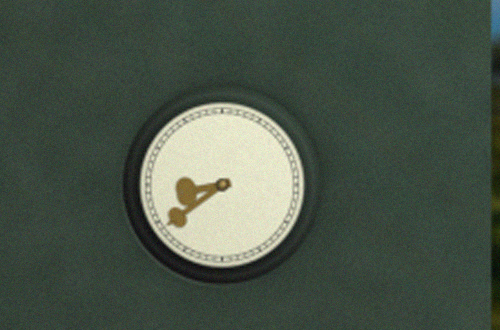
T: 8:39
